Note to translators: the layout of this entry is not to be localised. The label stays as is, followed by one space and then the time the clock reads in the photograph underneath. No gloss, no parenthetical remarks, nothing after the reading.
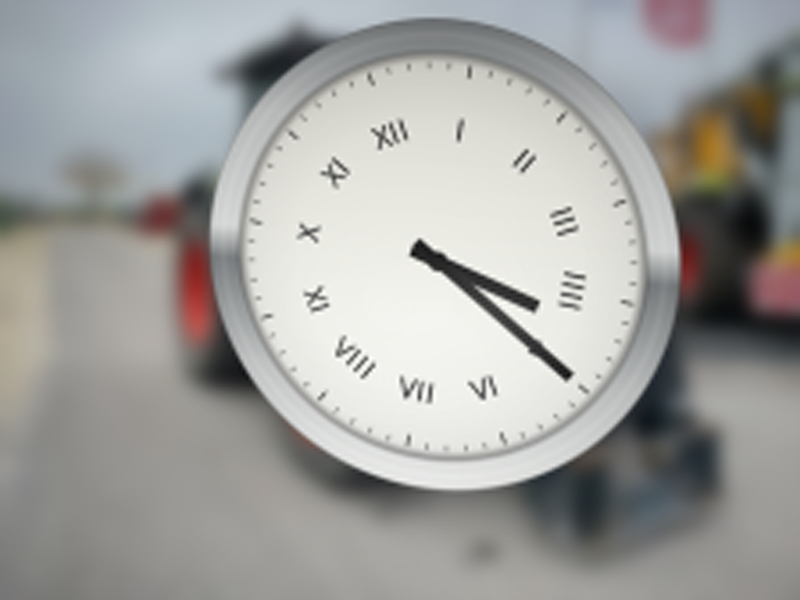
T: 4:25
